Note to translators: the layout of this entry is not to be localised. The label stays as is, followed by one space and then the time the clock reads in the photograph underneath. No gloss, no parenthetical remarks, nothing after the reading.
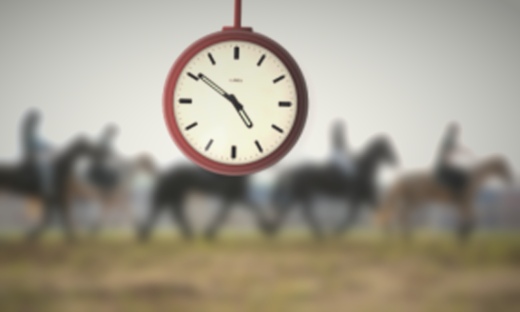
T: 4:51
